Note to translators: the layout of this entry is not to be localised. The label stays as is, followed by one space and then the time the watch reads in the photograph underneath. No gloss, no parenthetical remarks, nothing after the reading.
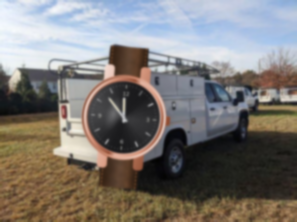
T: 11:53
